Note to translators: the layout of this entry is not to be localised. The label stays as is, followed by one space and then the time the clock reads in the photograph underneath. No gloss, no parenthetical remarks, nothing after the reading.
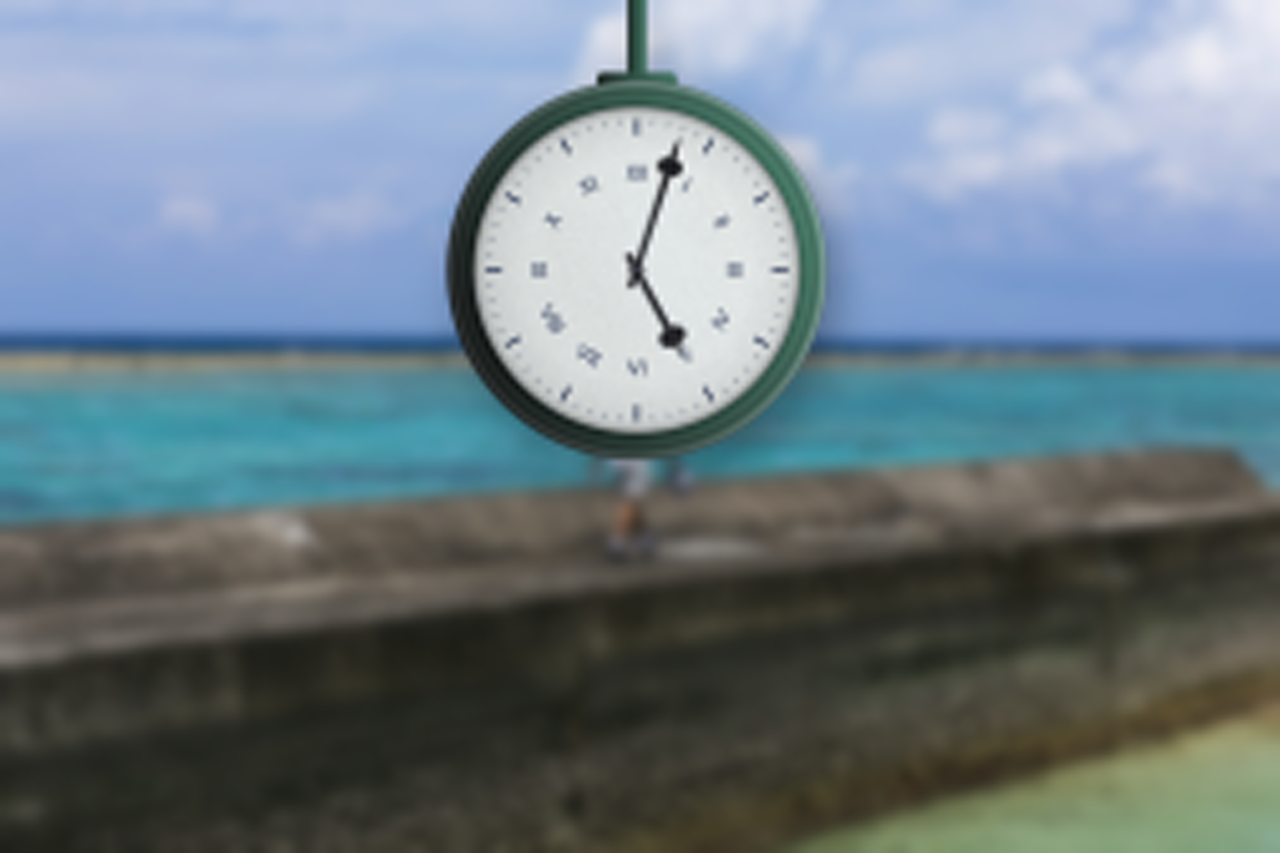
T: 5:03
